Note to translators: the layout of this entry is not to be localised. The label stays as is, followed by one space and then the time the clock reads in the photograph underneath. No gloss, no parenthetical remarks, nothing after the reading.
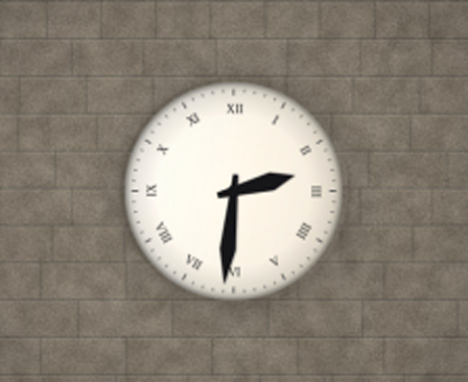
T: 2:31
